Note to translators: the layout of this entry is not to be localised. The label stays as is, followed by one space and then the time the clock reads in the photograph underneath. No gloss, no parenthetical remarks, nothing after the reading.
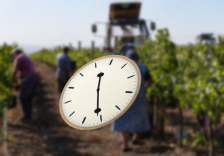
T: 11:26
